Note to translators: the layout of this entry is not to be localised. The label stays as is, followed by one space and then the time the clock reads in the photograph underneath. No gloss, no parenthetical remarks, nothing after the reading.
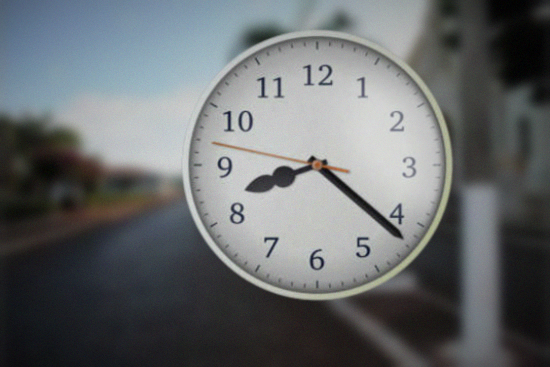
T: 8:21:47
